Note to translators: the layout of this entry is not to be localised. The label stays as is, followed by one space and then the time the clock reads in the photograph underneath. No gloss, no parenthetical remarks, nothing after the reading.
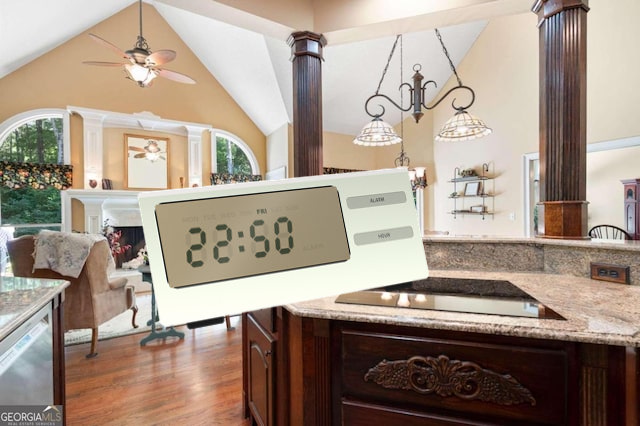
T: 22:50
